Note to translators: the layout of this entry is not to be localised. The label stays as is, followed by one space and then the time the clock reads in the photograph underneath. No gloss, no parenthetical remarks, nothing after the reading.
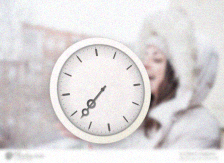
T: 7:38
